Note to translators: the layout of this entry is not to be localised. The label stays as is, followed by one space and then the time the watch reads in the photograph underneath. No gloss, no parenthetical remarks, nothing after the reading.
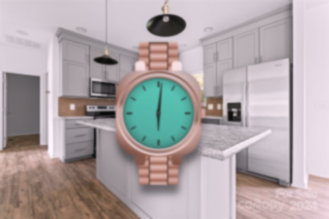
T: 6:01
